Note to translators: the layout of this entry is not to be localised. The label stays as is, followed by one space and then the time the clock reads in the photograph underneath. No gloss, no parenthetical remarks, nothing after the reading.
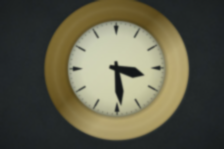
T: 3:29
